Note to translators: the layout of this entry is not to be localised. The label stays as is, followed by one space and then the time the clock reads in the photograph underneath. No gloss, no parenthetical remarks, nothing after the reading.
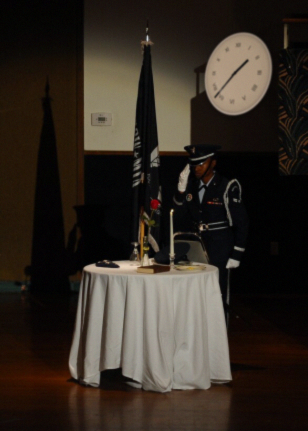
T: 1:37
